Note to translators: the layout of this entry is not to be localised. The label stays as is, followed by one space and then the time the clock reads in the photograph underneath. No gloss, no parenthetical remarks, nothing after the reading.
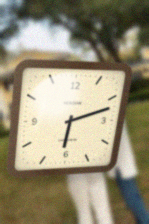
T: 6:12
